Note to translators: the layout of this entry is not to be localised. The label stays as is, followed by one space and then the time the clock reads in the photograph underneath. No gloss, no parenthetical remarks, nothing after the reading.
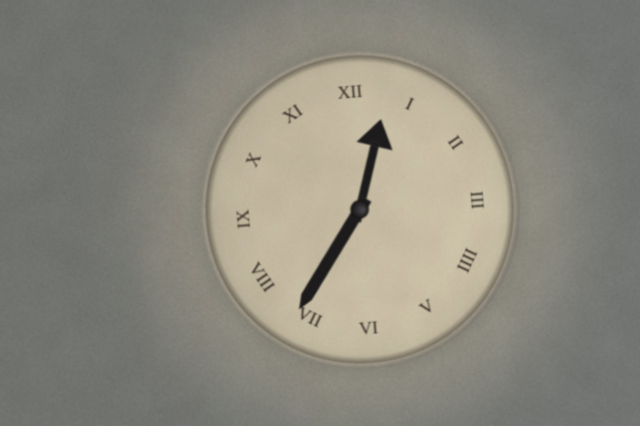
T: 12:36
